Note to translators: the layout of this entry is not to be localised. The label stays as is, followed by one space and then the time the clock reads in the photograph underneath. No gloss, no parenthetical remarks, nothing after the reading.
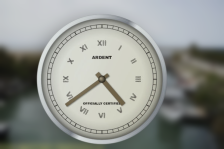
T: 4:39
